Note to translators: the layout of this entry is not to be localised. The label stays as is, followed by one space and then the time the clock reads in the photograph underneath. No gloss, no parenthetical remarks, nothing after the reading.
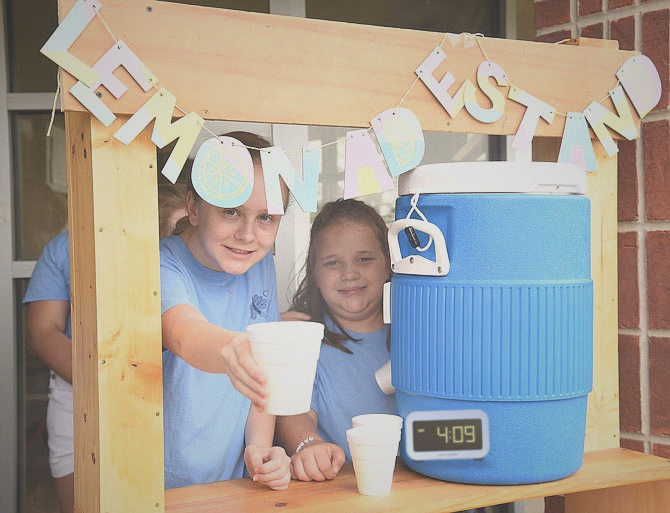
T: 4:09
